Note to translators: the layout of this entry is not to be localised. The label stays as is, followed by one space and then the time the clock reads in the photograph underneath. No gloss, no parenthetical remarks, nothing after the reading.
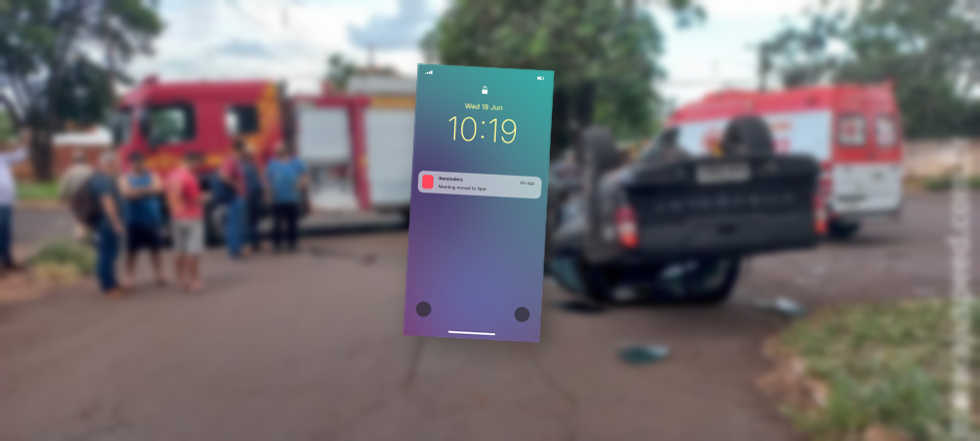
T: 10:19
